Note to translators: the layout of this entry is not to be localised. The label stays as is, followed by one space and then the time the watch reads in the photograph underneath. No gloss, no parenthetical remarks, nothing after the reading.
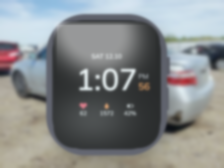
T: 1:07
